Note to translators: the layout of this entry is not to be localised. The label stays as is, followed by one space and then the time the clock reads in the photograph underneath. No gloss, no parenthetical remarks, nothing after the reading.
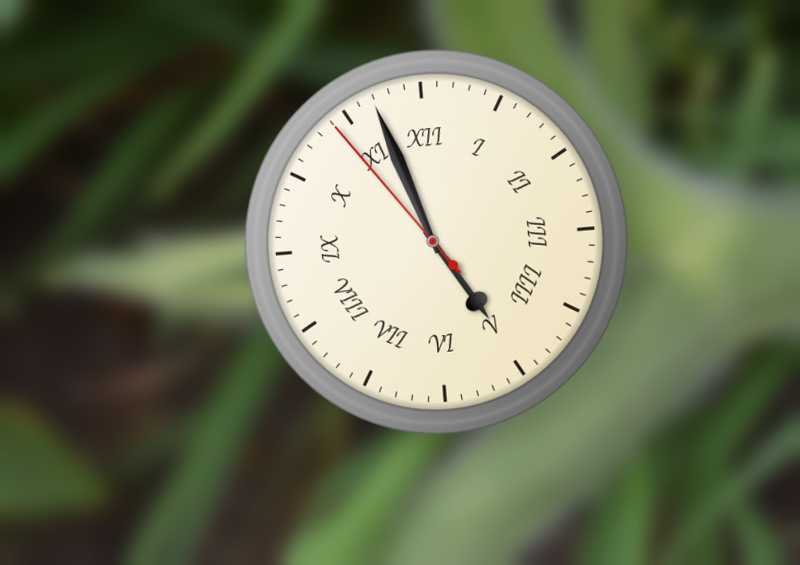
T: 4:56:54
